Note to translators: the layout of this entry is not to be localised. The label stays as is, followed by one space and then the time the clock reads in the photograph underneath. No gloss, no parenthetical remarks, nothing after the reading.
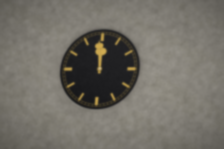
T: 11:59
